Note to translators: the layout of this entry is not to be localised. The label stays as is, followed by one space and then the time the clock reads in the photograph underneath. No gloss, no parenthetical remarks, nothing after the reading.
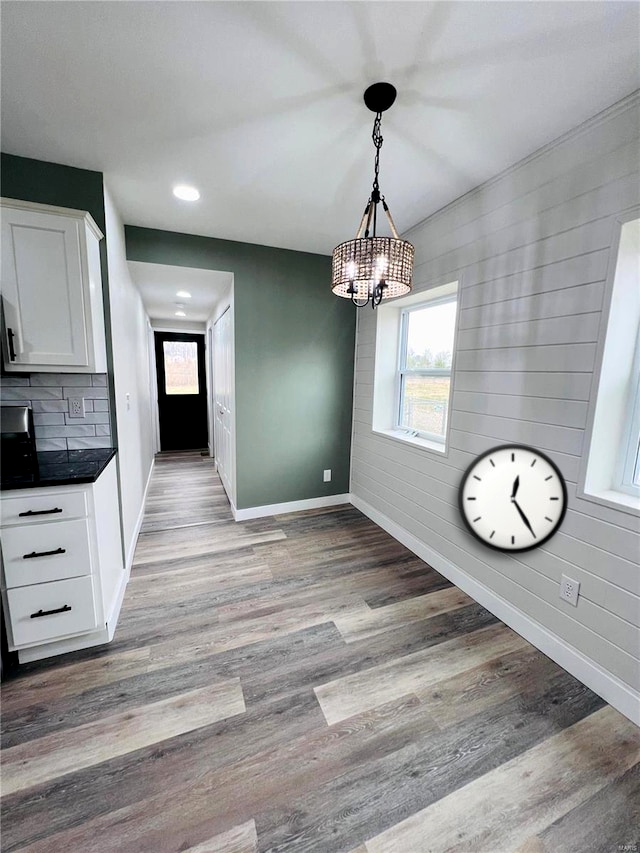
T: 12:25
